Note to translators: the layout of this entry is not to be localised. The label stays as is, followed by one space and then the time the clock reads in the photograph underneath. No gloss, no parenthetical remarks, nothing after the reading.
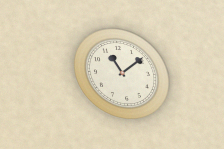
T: 11:09
